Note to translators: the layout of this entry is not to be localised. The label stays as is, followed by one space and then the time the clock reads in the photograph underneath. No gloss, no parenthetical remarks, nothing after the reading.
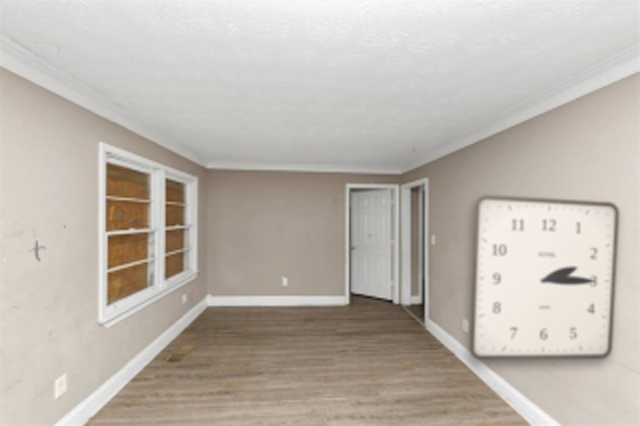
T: 2:15
